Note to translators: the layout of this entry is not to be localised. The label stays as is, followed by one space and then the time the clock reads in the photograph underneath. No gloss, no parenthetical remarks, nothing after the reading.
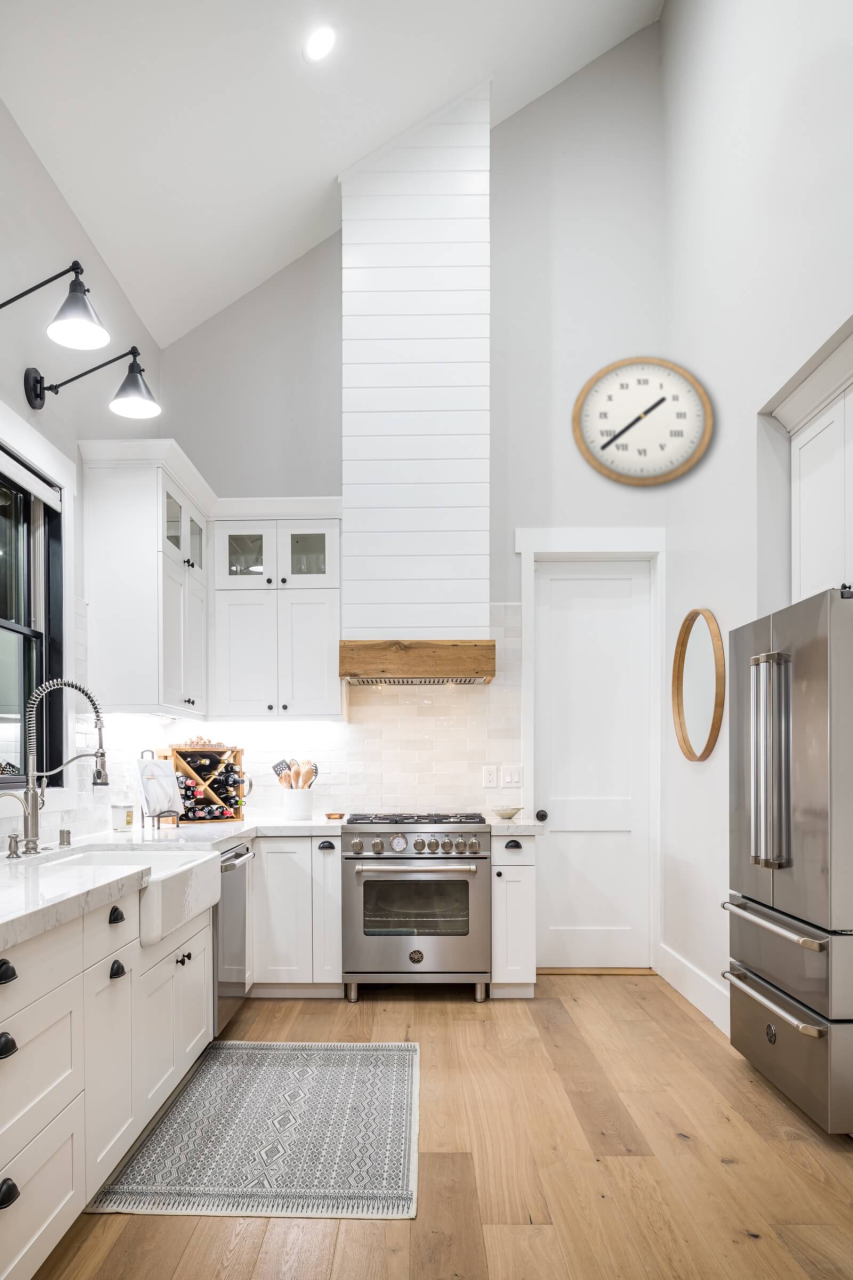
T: 1:38
